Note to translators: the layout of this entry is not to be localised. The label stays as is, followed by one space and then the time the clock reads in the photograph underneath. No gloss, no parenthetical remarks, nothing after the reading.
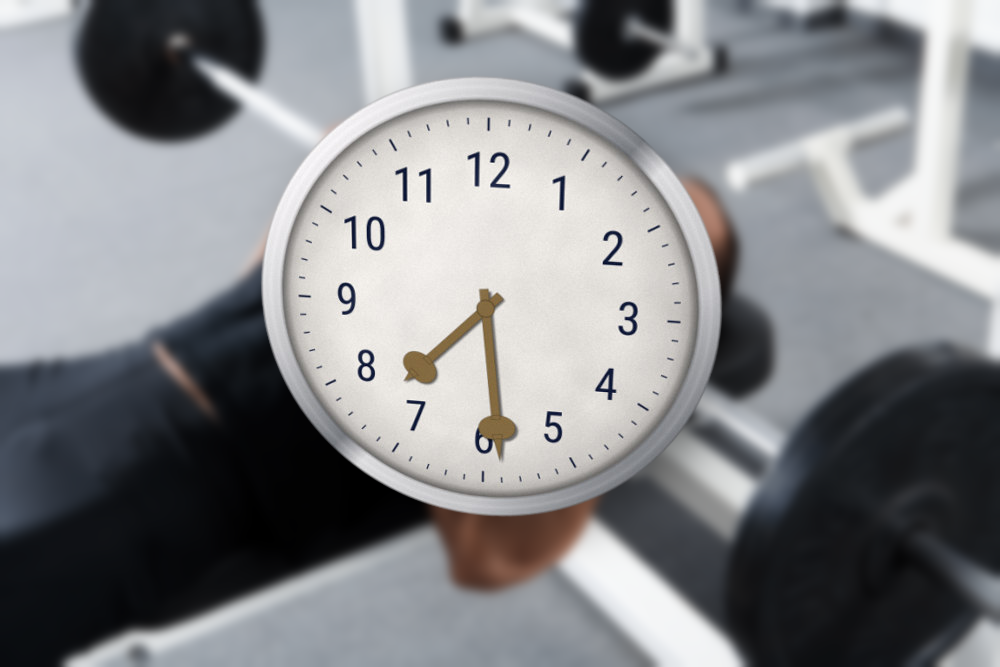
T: 7:29
